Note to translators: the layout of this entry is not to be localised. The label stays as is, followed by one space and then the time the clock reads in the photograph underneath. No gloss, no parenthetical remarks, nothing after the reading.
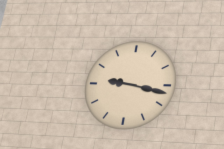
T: 9:17
